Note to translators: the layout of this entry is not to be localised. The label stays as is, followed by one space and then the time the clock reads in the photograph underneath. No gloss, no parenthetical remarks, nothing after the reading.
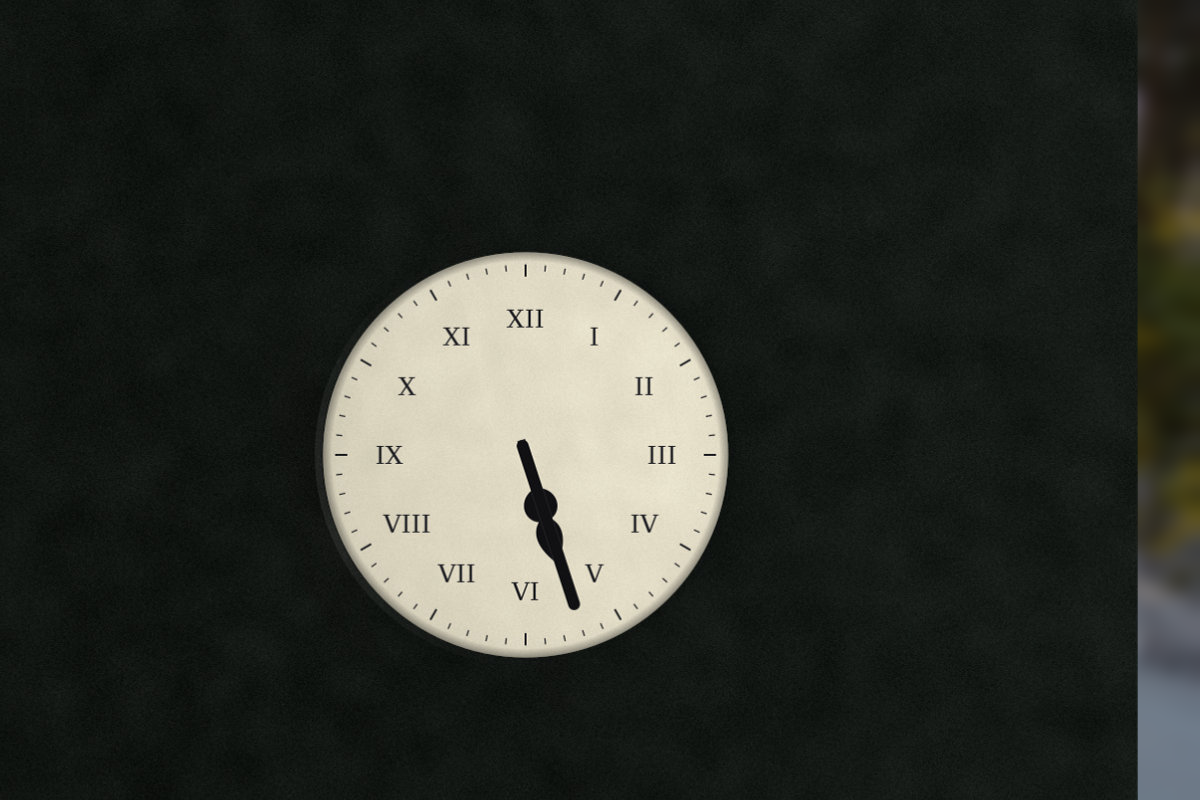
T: 5:27
